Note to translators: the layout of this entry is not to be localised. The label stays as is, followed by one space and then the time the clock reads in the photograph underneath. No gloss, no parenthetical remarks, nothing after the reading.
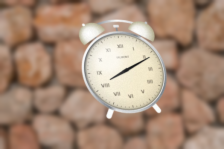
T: 8:11
